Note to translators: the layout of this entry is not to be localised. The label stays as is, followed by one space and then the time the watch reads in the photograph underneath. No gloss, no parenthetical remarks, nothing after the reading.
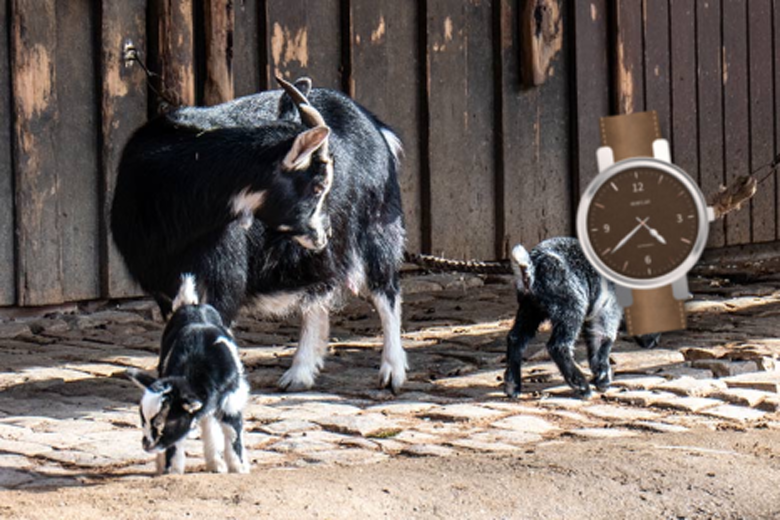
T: 4:39
